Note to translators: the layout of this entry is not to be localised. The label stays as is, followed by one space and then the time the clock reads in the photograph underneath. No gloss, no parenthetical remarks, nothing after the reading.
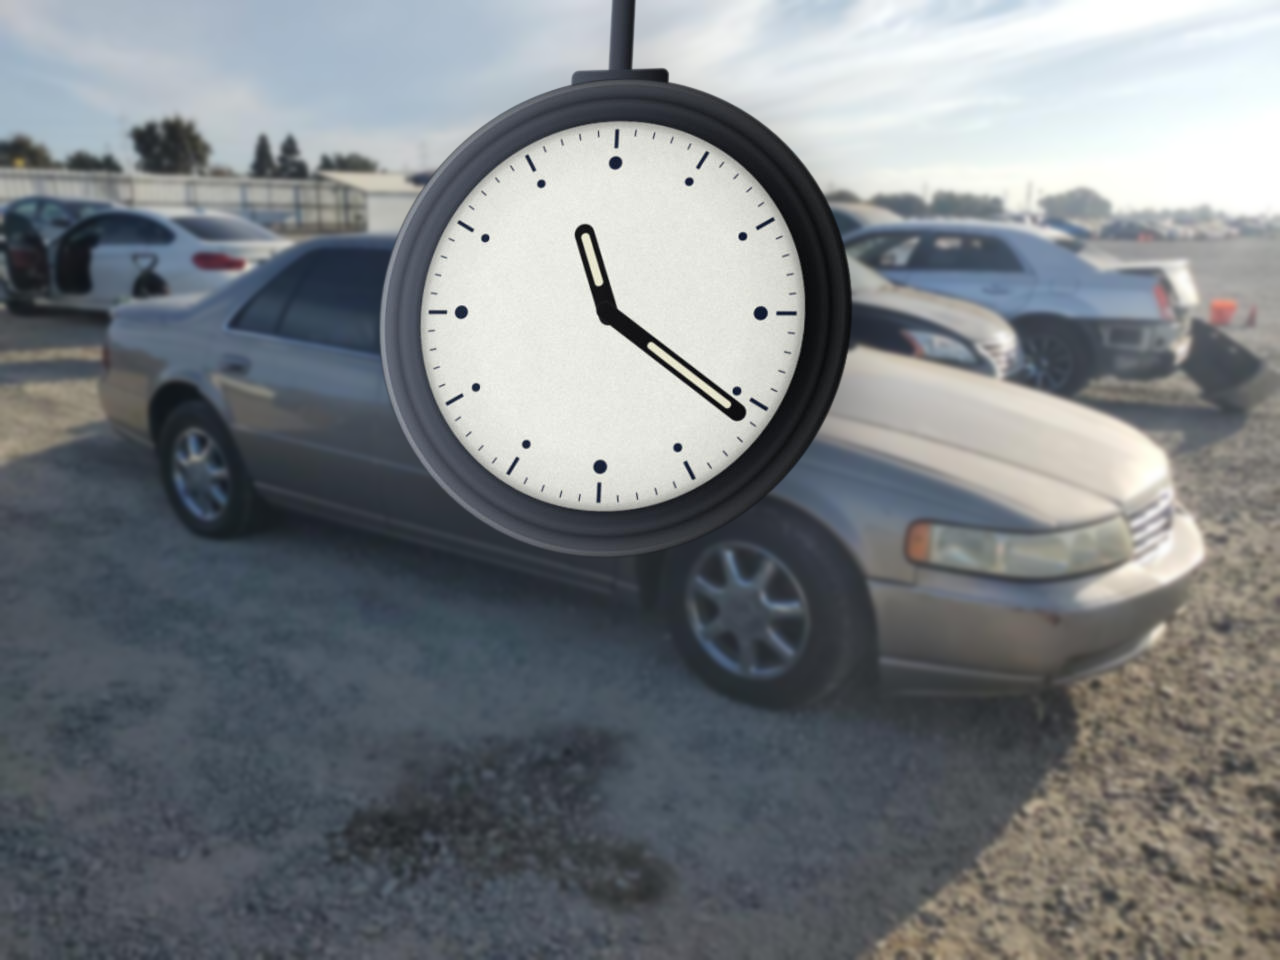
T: 11:21
